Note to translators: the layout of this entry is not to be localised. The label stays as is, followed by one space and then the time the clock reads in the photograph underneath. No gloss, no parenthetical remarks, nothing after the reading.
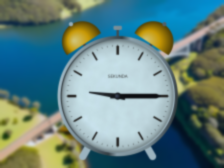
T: 9:15
